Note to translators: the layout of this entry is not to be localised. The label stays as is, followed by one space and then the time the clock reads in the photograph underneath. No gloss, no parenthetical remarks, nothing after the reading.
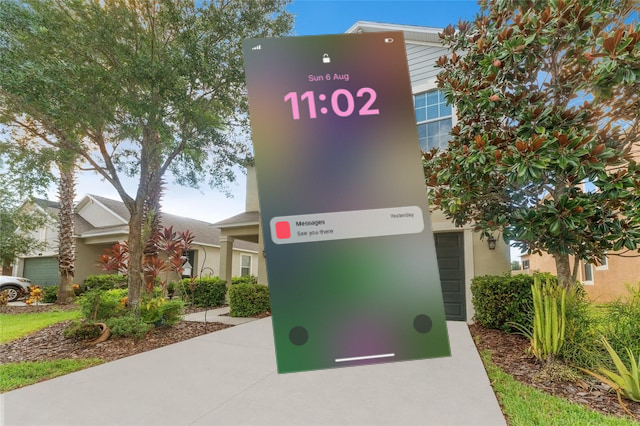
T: 11:02
